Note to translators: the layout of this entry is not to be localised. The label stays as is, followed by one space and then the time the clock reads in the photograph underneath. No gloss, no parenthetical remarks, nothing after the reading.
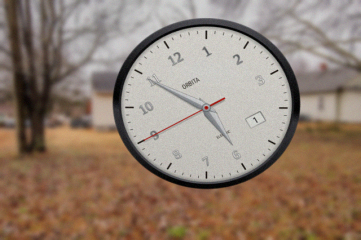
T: 5:54:45
